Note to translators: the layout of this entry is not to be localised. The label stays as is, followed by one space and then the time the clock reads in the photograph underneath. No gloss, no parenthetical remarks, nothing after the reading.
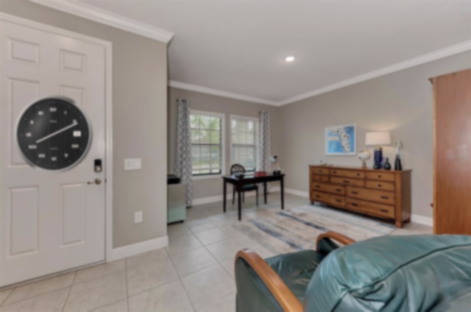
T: 8:11
